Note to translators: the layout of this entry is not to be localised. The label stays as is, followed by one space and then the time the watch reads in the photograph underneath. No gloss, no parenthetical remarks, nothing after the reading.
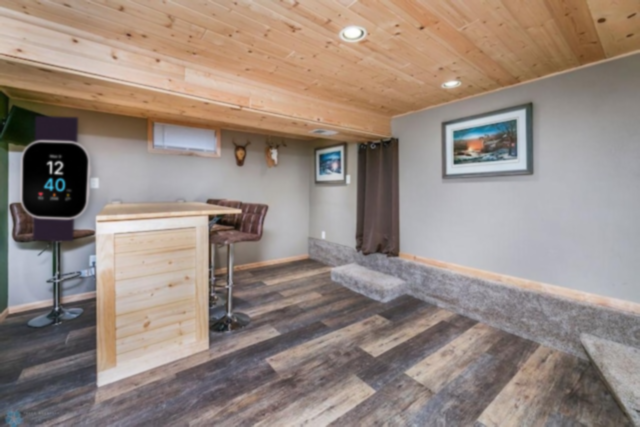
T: 12:40
